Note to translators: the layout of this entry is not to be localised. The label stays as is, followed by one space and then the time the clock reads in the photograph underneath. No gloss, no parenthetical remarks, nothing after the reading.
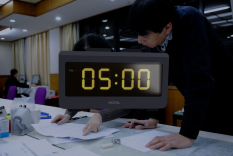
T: 5:00
